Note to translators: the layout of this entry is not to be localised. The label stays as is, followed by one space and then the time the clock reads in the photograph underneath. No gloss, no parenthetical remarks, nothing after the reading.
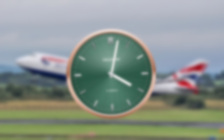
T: 4:02
